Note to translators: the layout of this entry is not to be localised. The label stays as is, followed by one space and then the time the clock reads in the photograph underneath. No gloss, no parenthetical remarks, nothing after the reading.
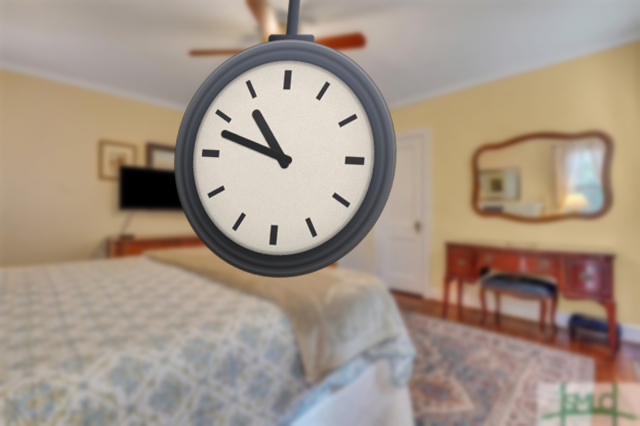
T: 10:48
